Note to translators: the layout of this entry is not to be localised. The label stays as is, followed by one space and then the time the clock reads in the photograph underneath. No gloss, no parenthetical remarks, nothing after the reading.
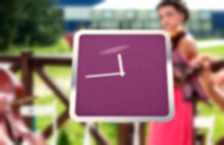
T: 11:44
